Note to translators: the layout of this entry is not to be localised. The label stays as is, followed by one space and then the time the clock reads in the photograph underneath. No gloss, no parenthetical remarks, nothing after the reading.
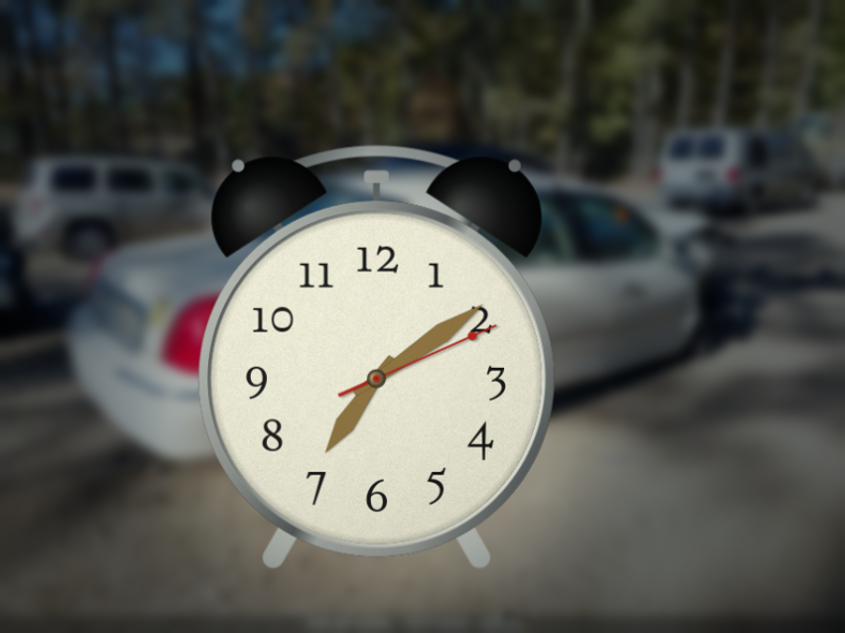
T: 7:09:11
